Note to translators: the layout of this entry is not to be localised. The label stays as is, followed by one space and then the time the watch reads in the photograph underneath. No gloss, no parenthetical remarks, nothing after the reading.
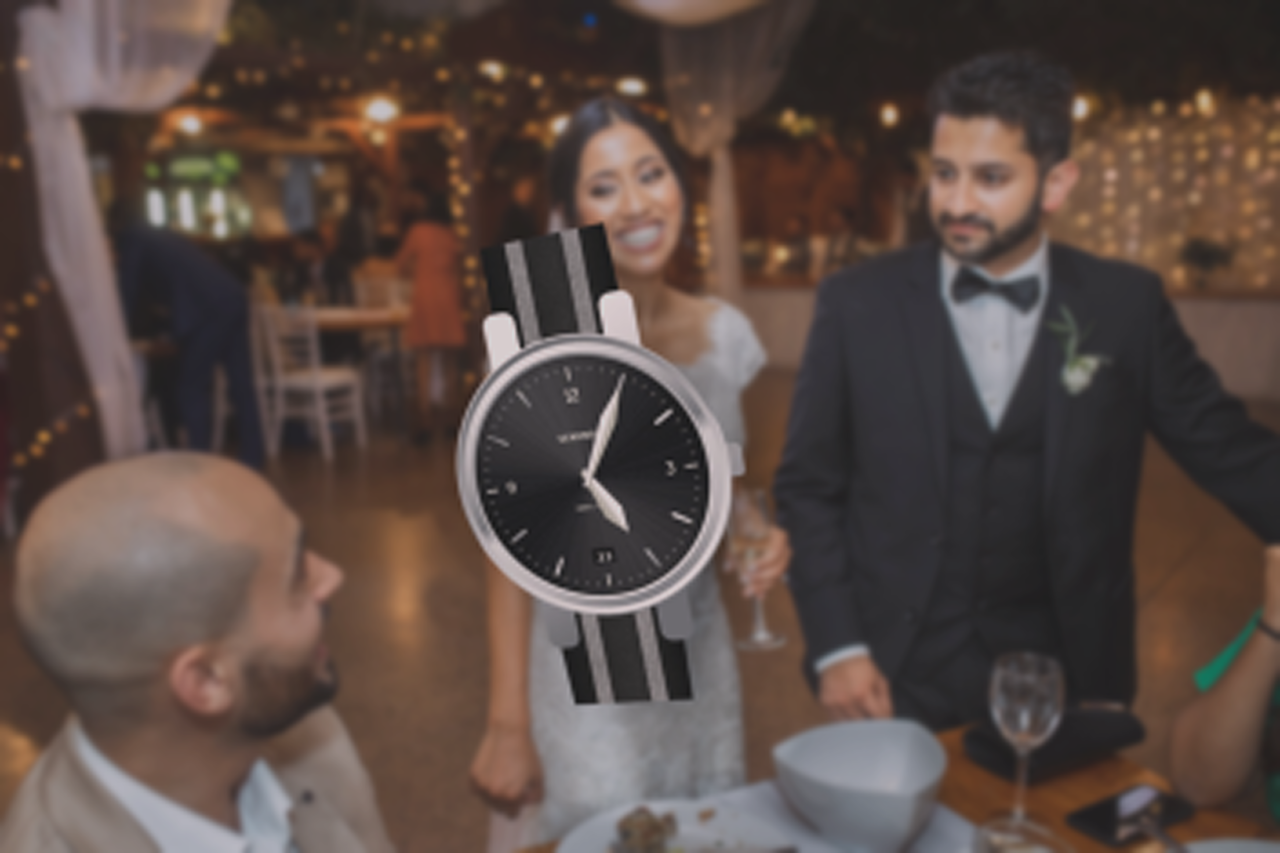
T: 5:05
